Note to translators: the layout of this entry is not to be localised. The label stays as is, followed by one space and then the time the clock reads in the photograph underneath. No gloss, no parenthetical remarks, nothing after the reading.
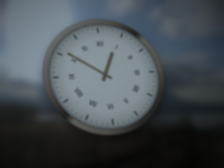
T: 12:51
